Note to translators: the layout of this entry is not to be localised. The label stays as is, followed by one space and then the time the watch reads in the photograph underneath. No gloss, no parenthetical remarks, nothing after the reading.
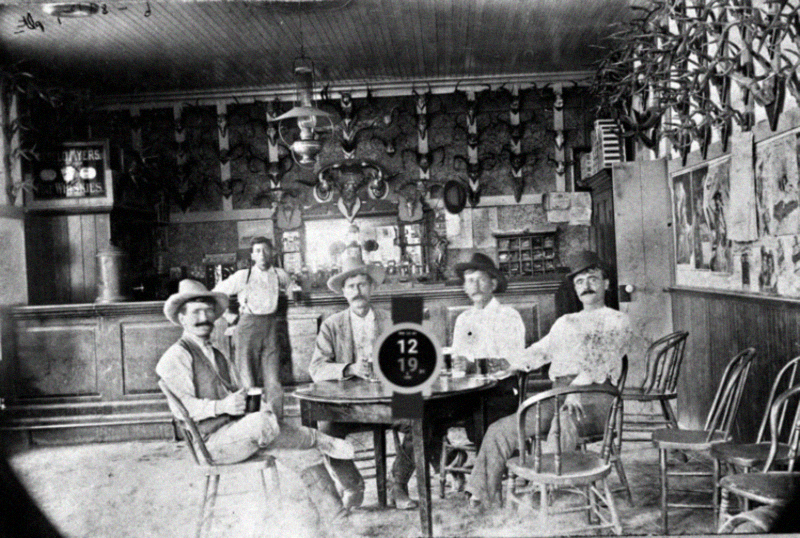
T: 12:19
